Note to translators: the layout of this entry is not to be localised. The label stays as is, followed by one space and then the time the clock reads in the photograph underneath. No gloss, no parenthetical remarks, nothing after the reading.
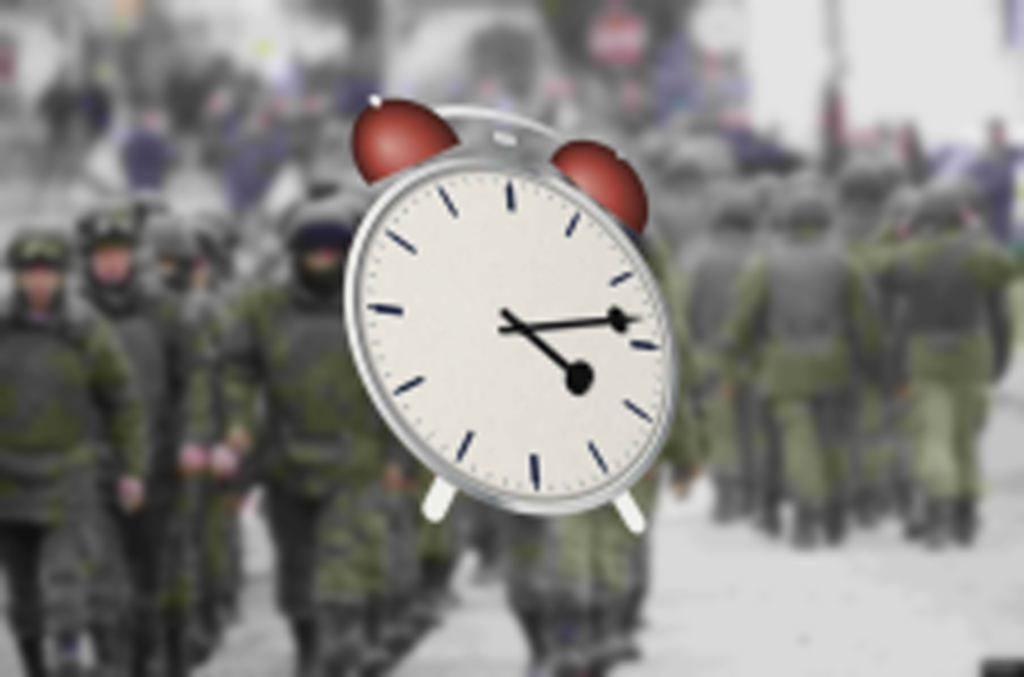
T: 4:13
